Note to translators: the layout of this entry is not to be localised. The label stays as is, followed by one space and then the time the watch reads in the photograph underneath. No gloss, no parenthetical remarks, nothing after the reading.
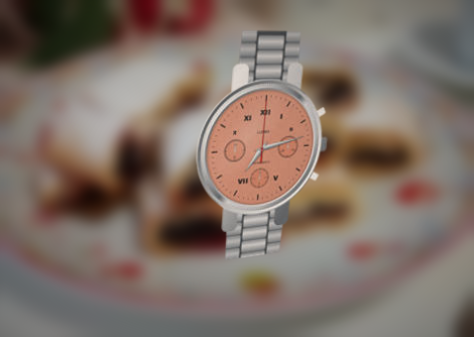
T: 7:13
